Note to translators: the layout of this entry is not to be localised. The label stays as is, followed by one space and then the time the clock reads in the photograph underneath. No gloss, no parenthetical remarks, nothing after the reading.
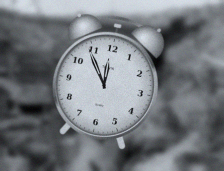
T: 11:54
